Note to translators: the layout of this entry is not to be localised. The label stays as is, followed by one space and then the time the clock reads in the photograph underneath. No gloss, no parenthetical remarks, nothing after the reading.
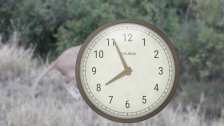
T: 7:56
